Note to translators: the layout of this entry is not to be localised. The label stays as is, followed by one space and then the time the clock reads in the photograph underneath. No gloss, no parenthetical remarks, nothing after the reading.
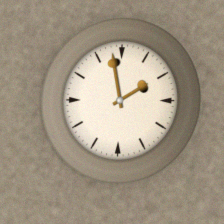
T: 1:58
